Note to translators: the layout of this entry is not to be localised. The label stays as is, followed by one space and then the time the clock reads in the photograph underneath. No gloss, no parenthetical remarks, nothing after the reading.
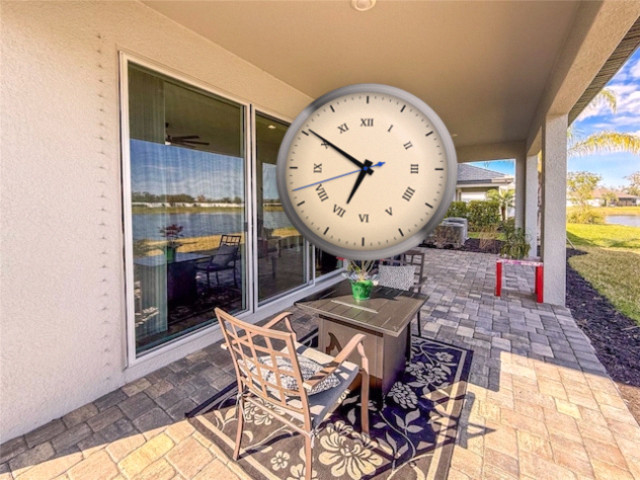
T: 6:50:42
